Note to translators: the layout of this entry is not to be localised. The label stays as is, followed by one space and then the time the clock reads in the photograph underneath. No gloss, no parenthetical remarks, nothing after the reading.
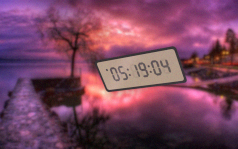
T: 5:19:04
